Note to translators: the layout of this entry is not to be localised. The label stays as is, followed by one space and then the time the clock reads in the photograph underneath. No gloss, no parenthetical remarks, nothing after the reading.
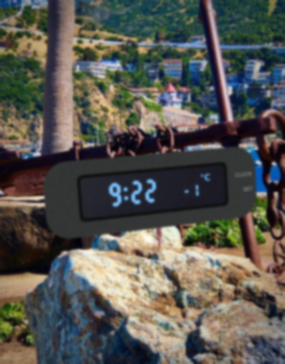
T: 9:22
